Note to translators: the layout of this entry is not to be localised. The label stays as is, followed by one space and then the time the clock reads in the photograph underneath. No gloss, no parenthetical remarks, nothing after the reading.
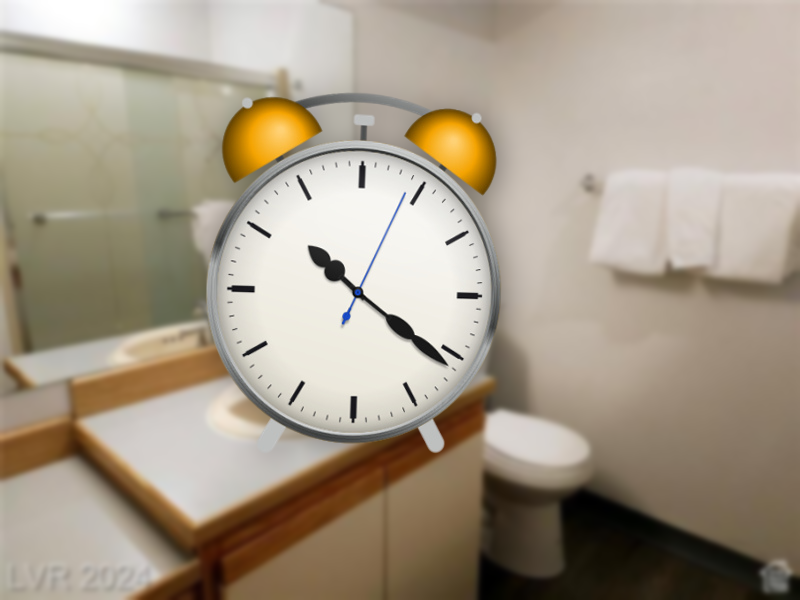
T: 10:21:04
